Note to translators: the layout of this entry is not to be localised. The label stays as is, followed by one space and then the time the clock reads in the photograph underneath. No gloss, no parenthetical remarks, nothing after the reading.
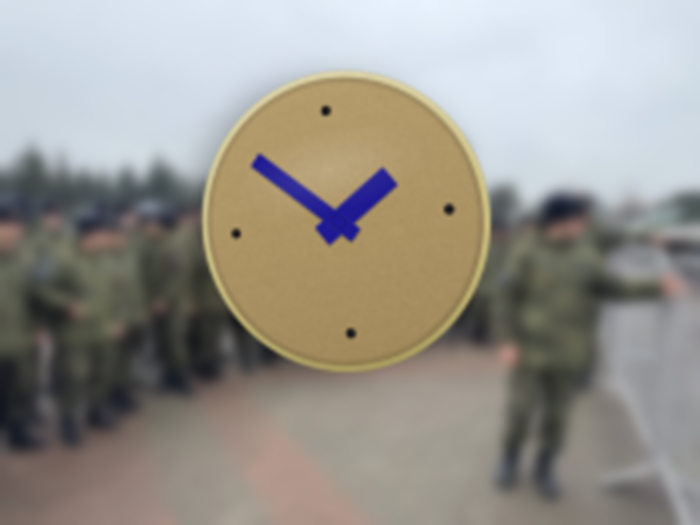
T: 1:52
